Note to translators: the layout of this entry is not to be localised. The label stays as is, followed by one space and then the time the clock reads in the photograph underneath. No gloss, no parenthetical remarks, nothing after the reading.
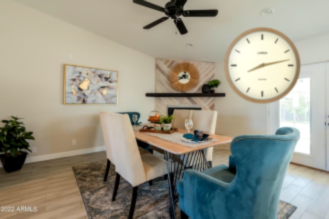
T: 8:13
